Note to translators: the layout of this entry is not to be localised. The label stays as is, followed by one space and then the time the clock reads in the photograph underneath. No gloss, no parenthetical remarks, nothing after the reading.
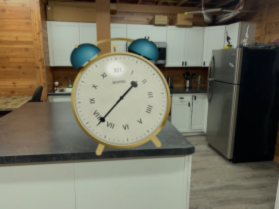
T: 1:38
